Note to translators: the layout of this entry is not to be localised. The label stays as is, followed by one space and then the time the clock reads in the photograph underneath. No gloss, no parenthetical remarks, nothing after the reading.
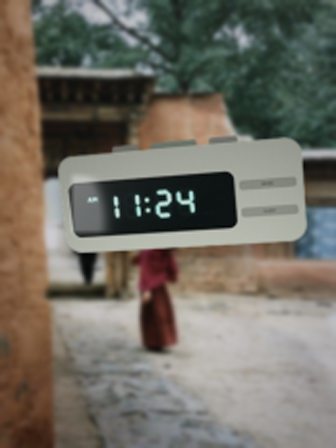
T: 11:24
